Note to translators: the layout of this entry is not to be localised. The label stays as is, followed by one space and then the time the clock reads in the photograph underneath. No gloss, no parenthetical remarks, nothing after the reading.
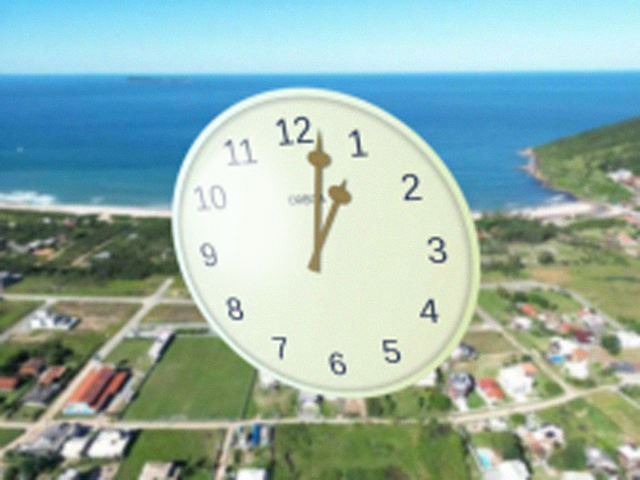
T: 1:02
